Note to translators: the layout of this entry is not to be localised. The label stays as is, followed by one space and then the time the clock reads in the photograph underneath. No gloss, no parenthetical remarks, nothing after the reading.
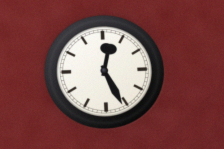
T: 12:26
